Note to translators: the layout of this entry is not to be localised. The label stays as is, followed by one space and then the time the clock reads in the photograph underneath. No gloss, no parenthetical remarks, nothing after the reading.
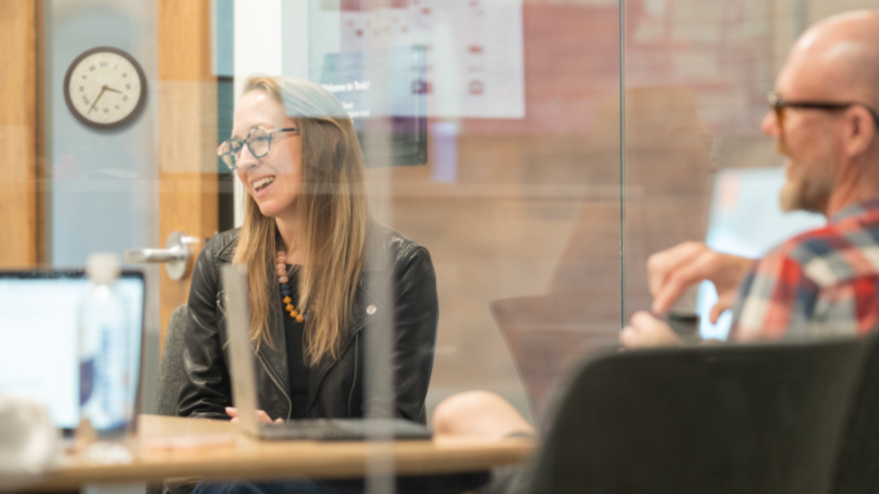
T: 3:36
